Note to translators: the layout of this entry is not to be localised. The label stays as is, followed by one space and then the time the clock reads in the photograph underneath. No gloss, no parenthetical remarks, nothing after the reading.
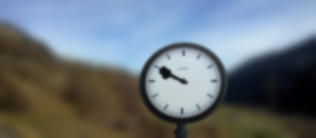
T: 9:50
